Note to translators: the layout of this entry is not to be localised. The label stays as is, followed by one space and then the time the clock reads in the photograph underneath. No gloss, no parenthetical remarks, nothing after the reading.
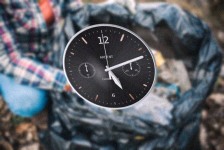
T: 5:12
